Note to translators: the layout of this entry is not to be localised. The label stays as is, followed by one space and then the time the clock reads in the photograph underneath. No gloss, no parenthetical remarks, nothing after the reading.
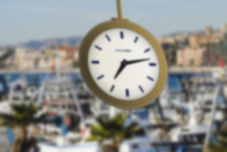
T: 7:13
